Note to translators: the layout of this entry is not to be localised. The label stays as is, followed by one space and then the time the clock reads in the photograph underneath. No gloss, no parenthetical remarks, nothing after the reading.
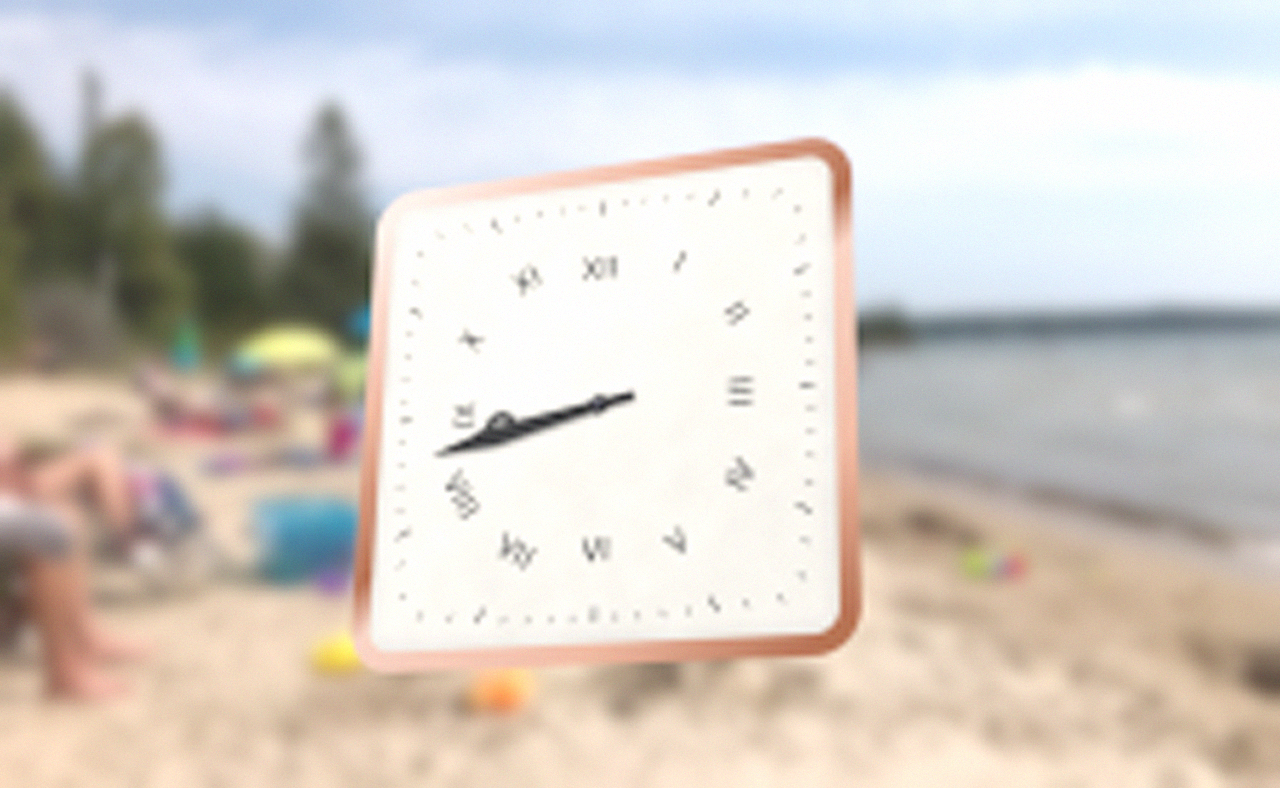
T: 8:43
